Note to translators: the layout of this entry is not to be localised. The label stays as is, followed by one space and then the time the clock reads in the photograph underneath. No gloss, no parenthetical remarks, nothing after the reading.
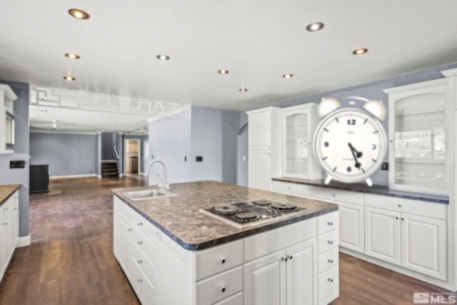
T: 4:26
